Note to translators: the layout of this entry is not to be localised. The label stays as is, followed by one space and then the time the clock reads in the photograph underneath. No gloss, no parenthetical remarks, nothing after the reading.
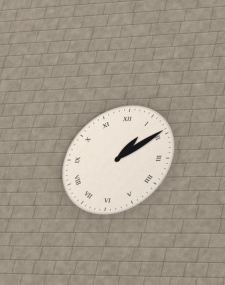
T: 1:09
